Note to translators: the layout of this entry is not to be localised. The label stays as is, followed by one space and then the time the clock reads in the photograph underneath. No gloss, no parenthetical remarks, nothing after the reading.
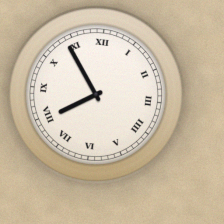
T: 7:54
